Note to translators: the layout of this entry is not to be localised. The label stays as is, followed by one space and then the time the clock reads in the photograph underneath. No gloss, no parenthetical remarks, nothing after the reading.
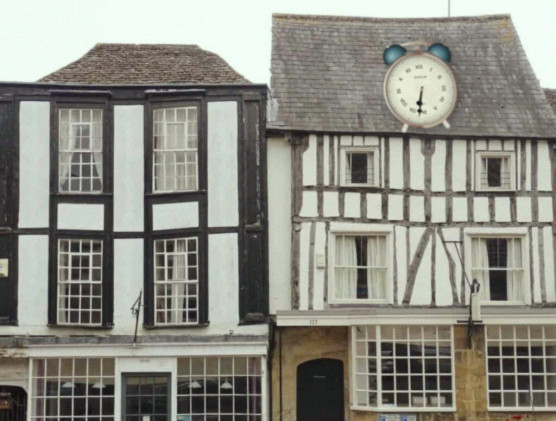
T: 6:32
